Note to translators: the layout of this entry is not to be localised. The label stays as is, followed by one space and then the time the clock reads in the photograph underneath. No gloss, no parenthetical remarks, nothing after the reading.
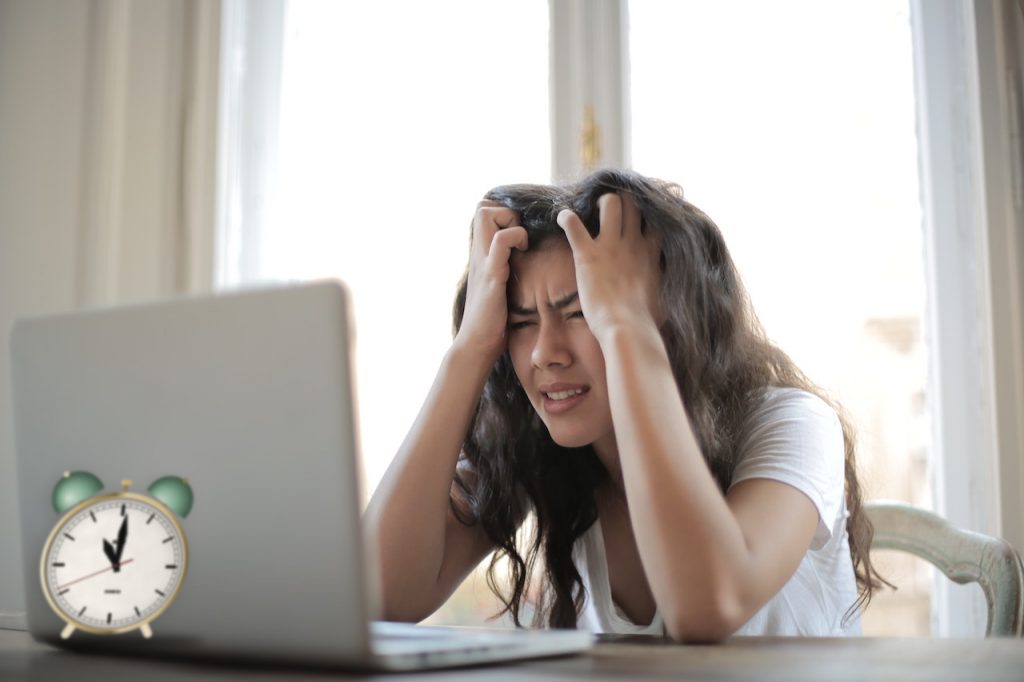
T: 11:00:41
